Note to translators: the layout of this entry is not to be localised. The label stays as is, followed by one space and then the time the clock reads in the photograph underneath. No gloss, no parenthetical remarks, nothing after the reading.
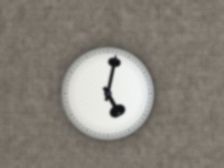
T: 5:02
